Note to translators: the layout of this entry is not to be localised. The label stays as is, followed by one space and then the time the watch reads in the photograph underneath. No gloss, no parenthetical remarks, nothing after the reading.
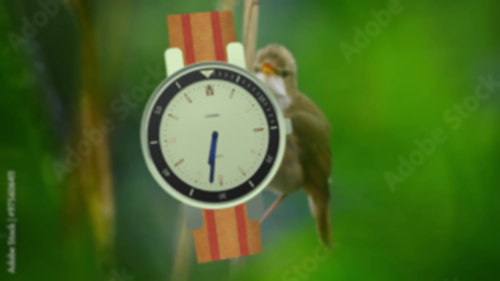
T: 6:32
